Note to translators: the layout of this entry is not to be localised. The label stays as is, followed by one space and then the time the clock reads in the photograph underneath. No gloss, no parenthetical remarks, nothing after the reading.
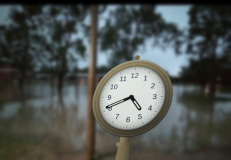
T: 4:41
